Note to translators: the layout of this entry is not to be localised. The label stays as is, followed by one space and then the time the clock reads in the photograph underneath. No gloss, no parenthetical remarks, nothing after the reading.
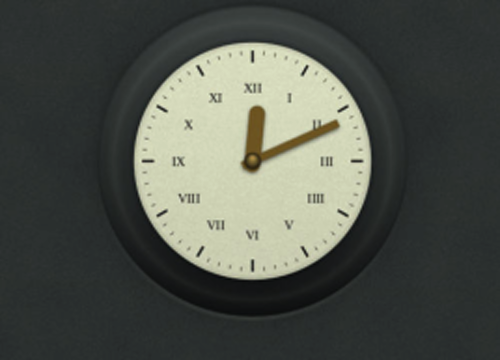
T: 12:11
